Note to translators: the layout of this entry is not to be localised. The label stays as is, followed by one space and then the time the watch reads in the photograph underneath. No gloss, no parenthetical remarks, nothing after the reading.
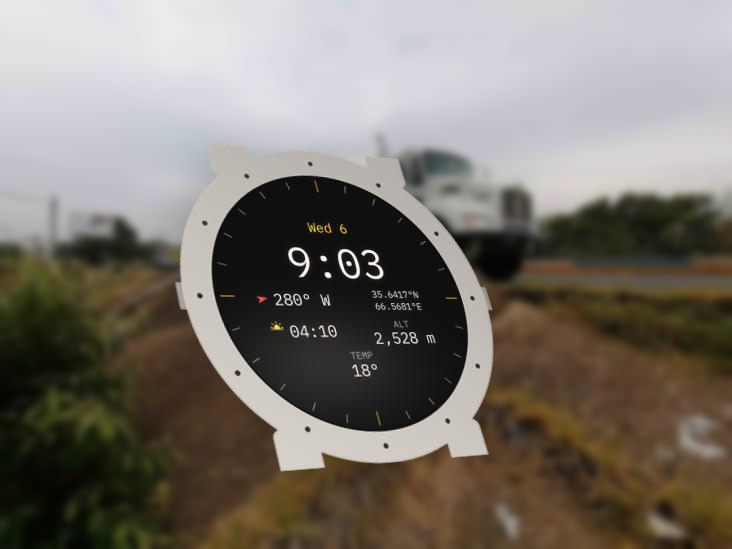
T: 9:03
